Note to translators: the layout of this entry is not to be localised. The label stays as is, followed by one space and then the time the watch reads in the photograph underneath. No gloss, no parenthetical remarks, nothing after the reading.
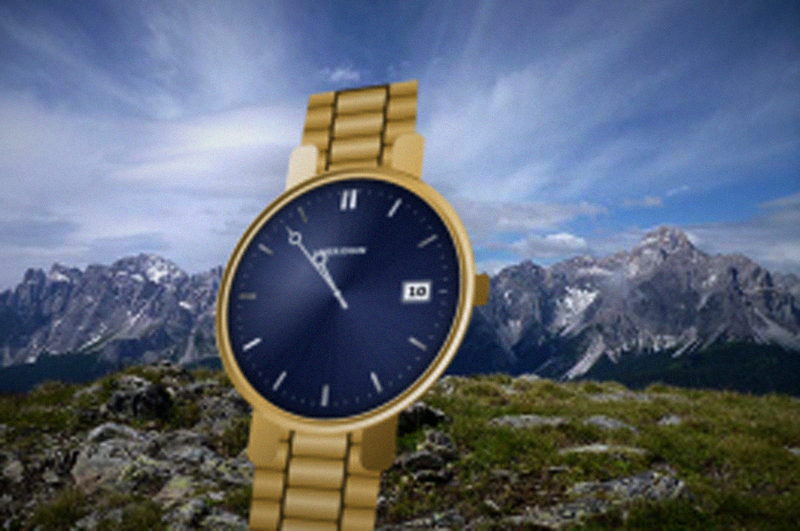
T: 10:53
